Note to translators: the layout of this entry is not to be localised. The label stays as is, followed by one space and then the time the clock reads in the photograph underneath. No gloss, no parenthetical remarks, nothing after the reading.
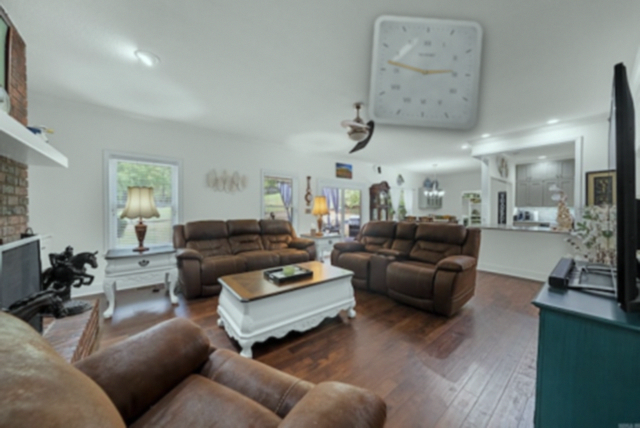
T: 2:47
